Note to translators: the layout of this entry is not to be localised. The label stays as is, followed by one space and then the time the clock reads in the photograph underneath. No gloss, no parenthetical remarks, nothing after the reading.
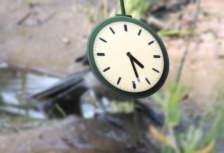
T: 4:28
